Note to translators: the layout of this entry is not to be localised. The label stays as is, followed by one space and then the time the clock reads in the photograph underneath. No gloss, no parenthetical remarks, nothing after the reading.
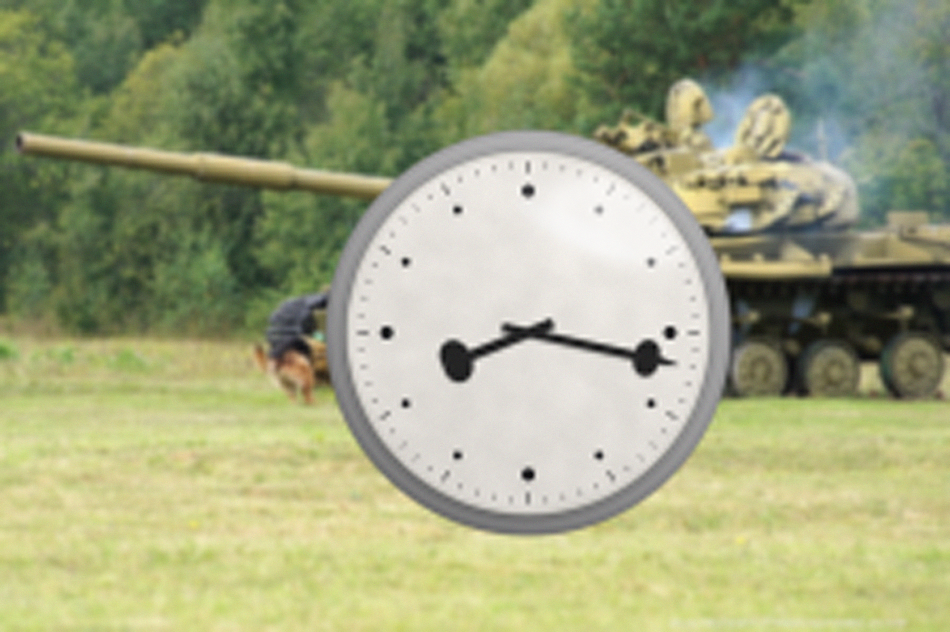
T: 8:17
